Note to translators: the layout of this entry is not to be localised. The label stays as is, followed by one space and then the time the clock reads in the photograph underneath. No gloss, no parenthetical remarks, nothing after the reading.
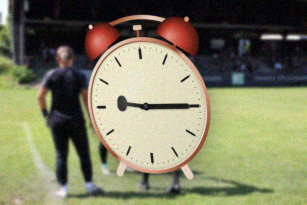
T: 9:15
